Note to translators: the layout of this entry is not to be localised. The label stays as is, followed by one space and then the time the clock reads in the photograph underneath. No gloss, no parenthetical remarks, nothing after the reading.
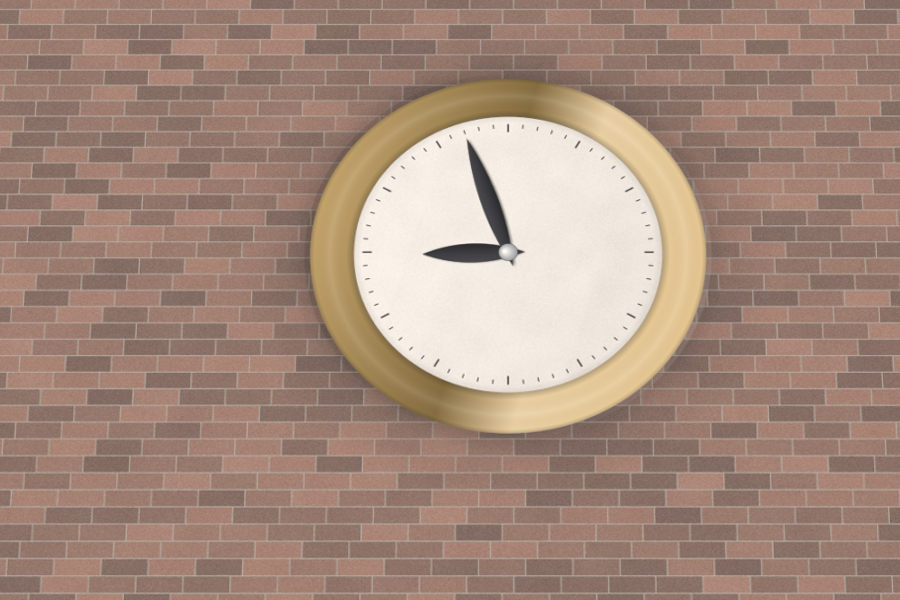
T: 8:57
